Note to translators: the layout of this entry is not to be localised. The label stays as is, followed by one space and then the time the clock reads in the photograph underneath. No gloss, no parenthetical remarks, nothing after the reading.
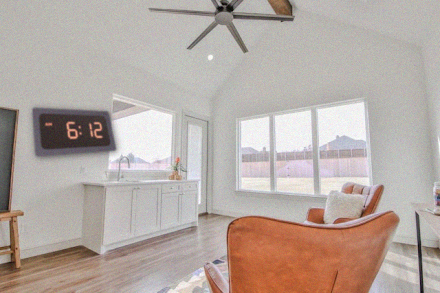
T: 6:12
